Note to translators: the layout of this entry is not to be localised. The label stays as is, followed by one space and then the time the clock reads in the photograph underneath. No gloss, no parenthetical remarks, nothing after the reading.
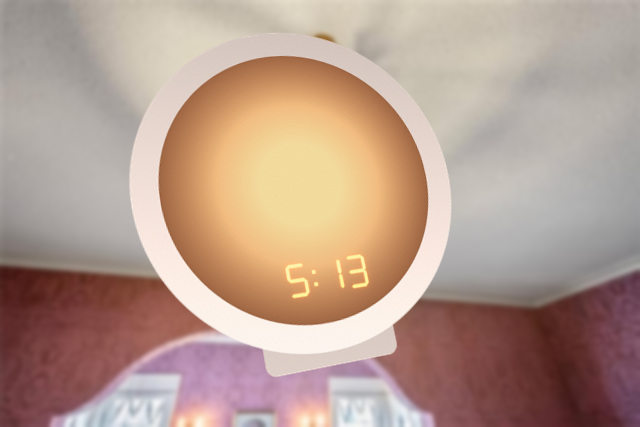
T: 5:13
